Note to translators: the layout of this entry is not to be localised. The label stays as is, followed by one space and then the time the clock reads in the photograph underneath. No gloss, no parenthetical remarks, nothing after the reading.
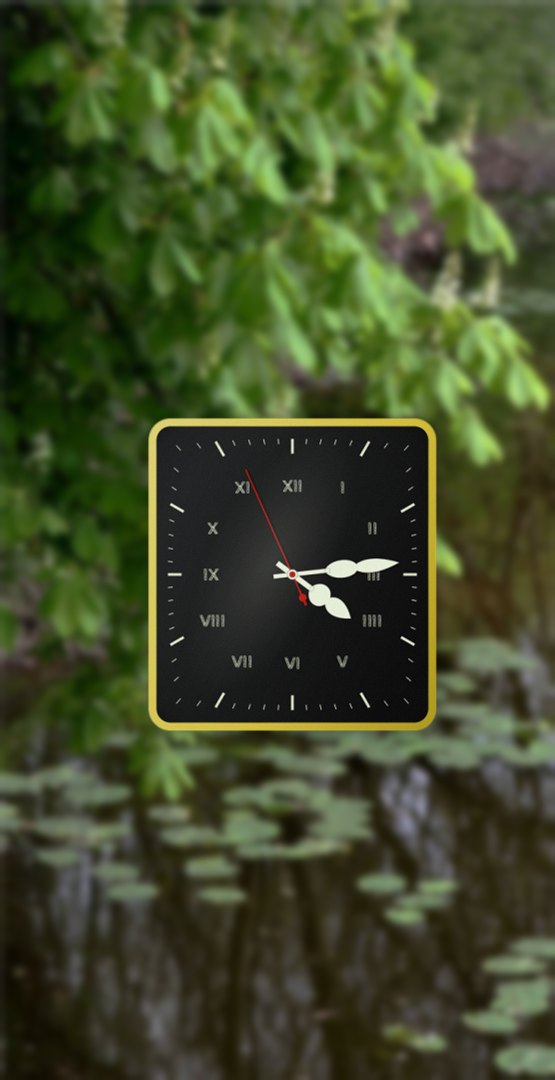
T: 4:13:56
